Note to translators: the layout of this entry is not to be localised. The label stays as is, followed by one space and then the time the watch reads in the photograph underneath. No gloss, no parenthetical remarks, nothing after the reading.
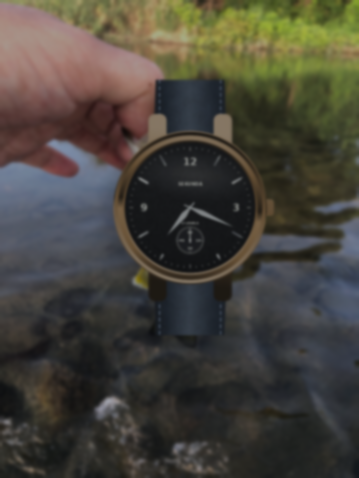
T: 7:19
